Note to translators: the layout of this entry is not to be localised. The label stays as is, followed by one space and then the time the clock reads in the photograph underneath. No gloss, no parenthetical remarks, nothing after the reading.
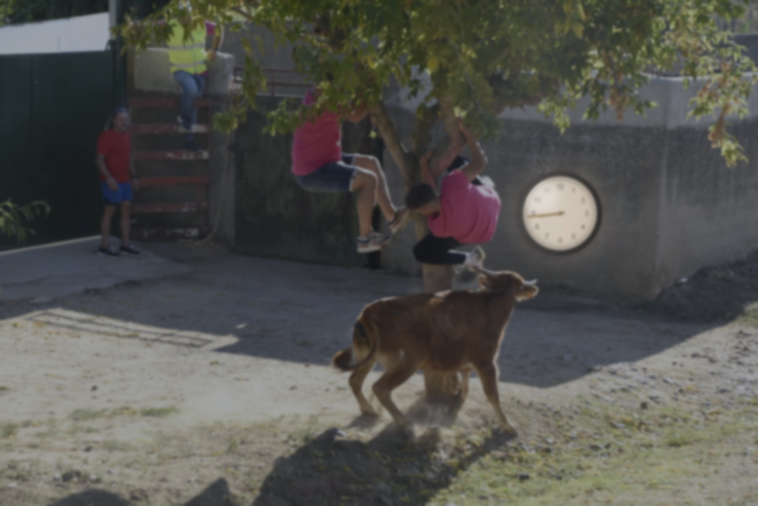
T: 8:44
